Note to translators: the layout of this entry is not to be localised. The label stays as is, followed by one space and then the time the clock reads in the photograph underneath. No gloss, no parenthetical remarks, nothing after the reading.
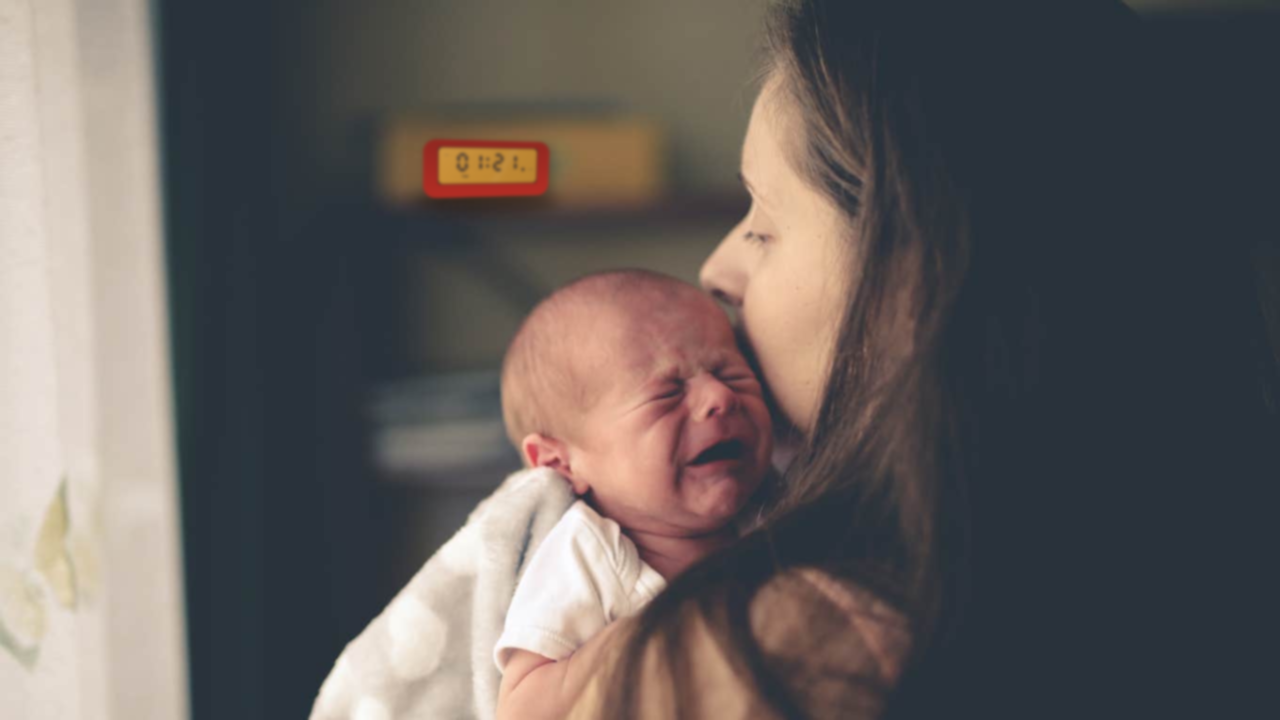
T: 1:21
